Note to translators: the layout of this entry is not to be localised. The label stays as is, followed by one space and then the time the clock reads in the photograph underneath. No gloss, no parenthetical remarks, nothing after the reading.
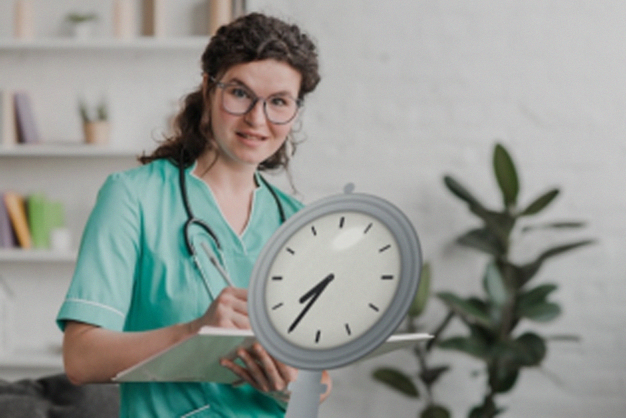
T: 7:35
